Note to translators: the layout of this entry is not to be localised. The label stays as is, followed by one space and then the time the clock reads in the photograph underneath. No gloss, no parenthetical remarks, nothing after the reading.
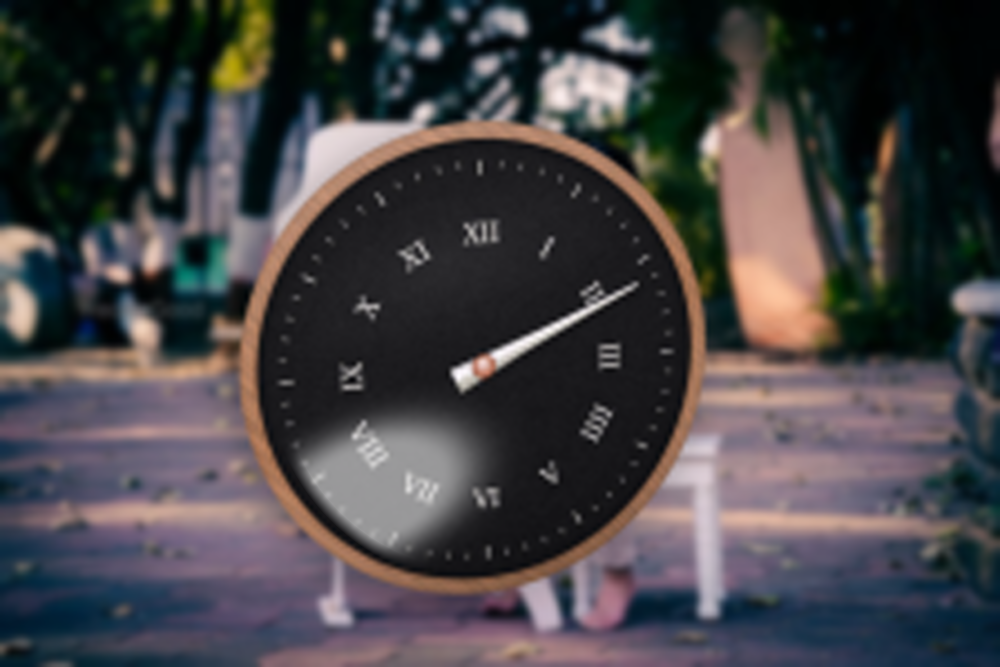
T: 2:11
